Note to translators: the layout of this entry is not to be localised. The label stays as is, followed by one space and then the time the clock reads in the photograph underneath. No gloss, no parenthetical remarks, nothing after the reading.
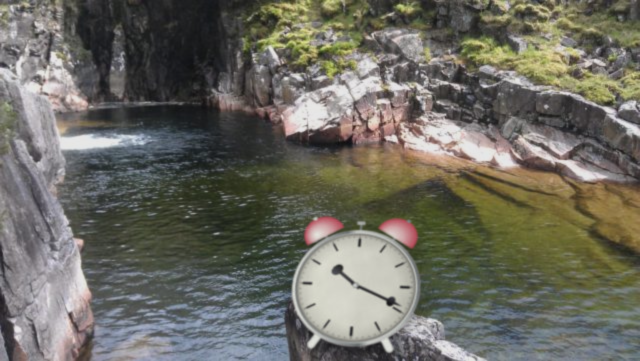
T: 10:19
